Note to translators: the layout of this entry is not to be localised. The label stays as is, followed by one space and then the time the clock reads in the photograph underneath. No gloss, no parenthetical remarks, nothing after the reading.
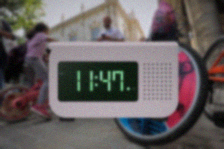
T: 11:47
